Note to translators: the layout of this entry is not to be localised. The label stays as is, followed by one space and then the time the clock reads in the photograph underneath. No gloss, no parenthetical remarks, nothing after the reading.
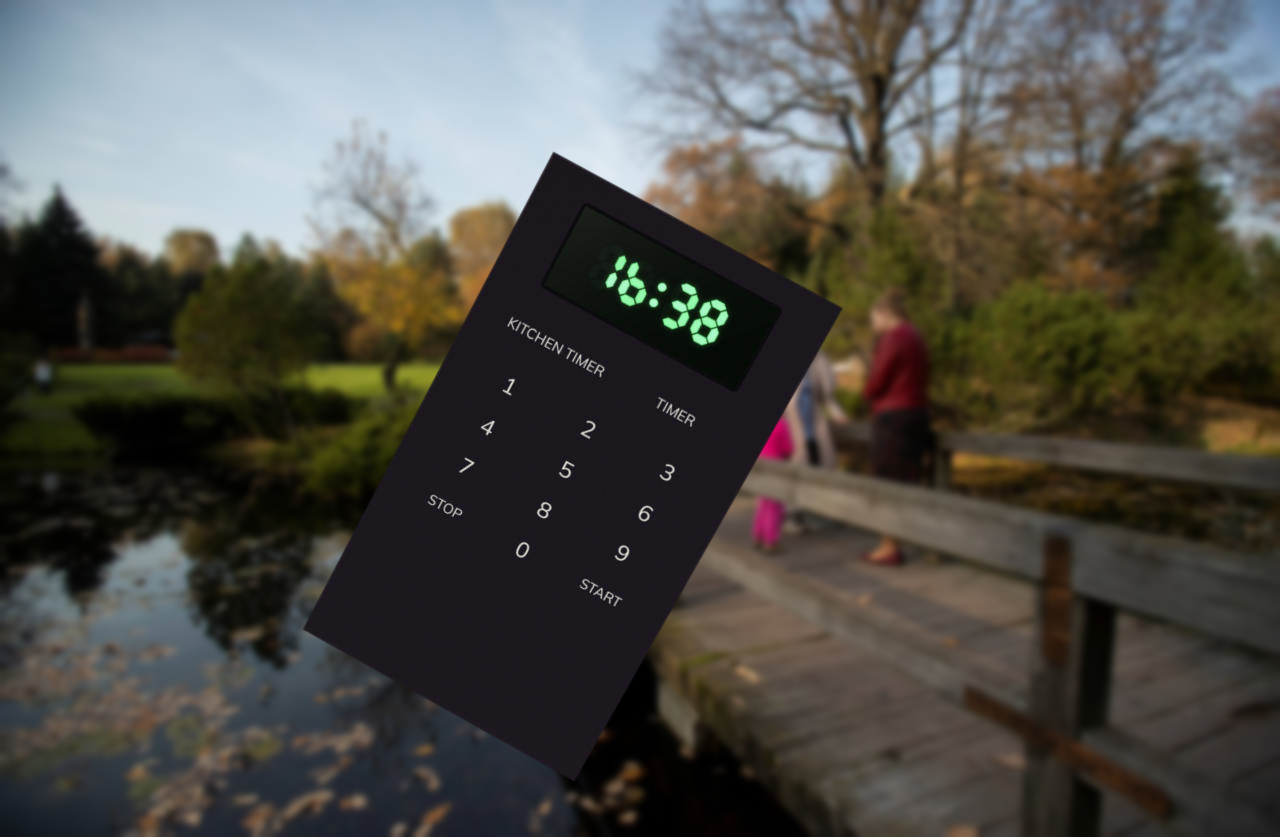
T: 16:38
